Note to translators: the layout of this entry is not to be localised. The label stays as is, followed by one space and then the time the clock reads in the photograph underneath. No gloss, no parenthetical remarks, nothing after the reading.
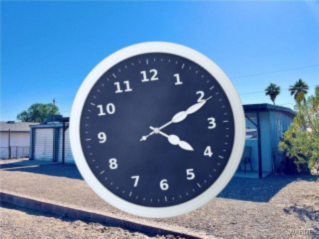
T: 4:11:11
